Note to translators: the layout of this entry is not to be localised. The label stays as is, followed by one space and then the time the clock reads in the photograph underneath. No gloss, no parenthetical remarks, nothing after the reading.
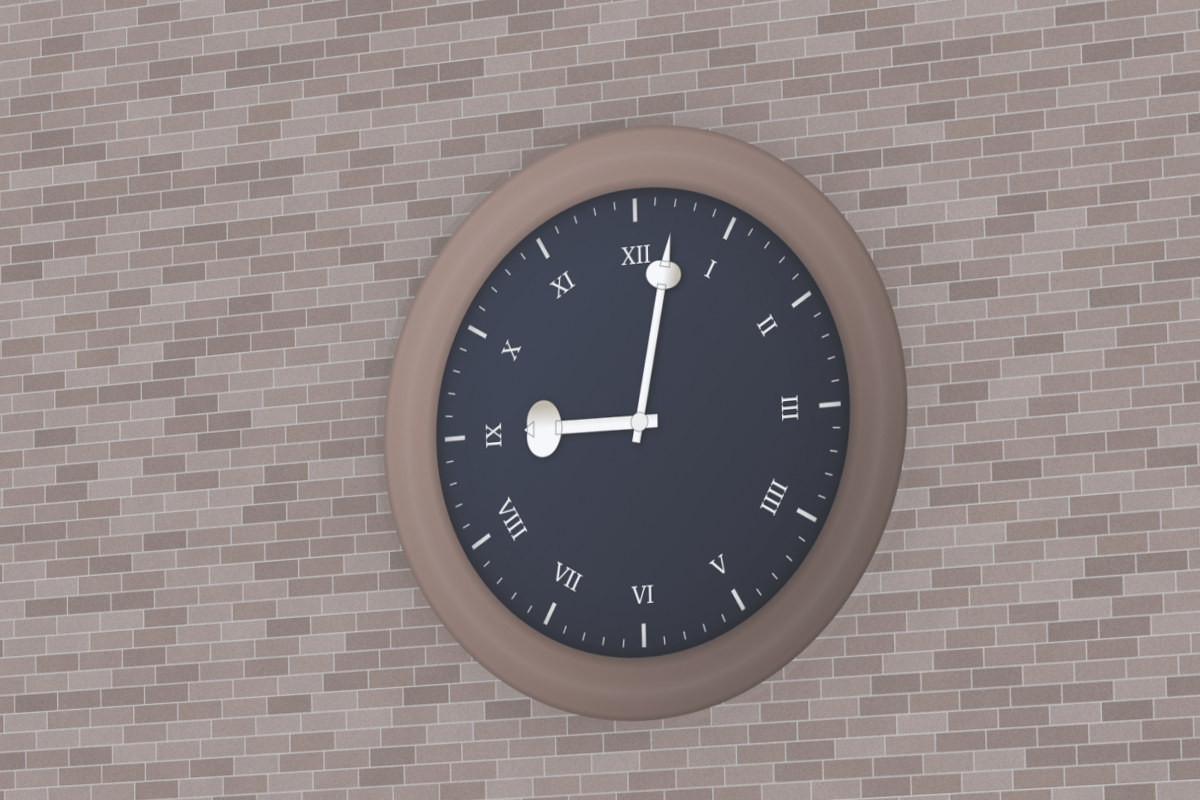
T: 9:02
